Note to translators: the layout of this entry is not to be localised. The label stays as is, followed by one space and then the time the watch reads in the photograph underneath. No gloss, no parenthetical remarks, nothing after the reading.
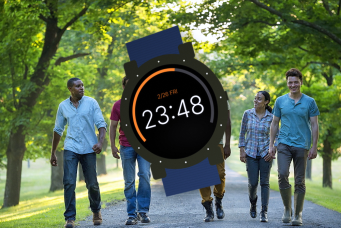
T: 23:48
